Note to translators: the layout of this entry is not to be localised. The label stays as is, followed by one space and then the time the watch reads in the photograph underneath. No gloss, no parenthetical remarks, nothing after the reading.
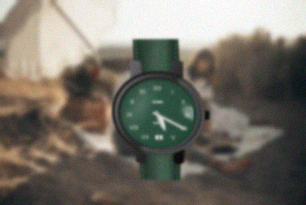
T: 5:20
